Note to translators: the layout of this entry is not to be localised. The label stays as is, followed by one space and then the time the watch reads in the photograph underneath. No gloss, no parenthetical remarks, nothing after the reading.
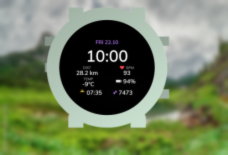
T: 10:00
